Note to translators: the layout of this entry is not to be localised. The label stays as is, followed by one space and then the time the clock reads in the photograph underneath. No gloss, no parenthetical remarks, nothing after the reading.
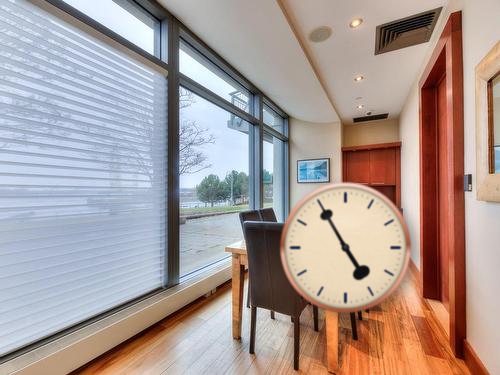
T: 4:55
